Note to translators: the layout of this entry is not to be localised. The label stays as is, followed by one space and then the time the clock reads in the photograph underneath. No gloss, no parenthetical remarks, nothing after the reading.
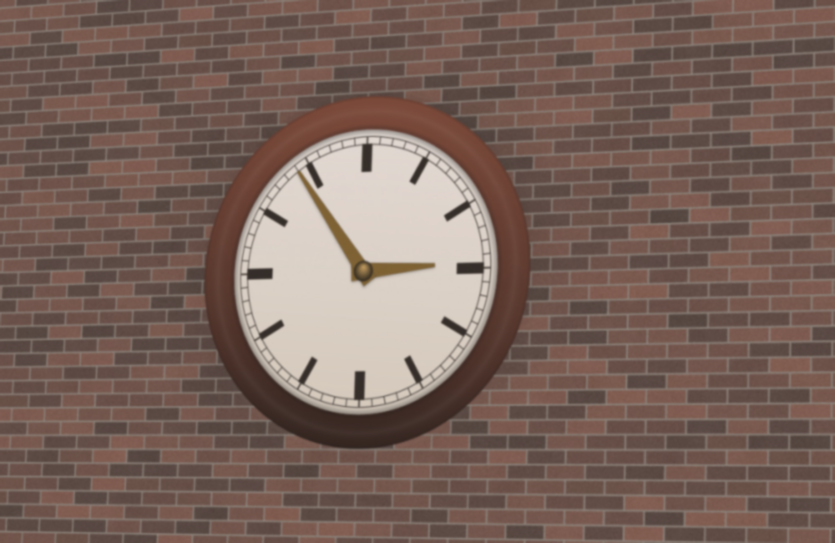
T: 2:54
